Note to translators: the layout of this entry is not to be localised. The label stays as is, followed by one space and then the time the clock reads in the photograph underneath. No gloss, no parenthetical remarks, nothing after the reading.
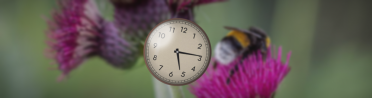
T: 5:14
